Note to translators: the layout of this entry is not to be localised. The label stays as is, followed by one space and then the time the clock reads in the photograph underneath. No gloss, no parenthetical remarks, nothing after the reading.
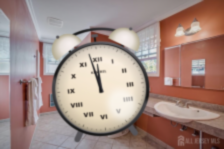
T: 11:58
